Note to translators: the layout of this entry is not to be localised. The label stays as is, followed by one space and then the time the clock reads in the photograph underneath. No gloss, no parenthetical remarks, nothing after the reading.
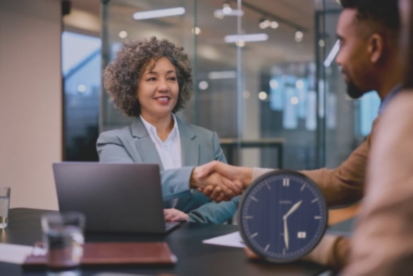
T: 1:29
